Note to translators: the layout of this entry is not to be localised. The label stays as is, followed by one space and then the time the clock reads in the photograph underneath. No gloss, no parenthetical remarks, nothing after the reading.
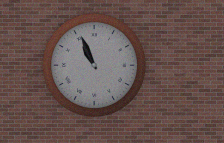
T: 10:56
